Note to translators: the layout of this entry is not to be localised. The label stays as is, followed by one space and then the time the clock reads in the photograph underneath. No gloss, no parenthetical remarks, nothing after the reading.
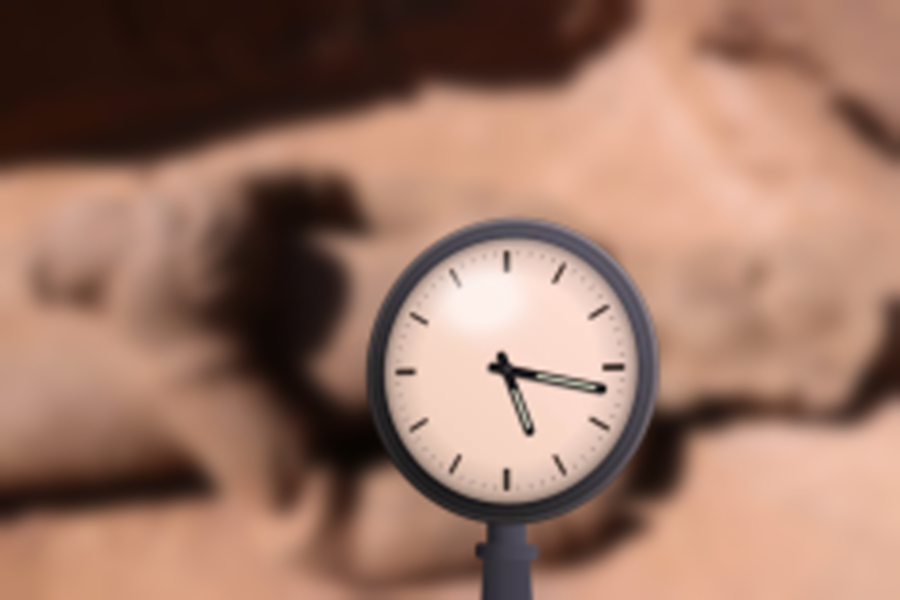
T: 5:17
